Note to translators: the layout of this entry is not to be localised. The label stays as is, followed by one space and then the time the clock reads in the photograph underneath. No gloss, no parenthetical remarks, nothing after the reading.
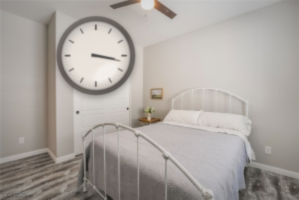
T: 3:17
